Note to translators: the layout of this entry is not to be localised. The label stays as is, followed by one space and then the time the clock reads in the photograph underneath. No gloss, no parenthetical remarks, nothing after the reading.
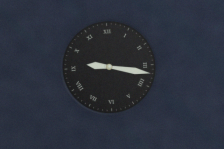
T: 9:17
